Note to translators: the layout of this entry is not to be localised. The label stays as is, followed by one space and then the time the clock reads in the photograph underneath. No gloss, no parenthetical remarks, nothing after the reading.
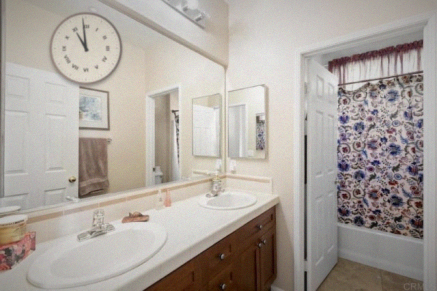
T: 10:59
